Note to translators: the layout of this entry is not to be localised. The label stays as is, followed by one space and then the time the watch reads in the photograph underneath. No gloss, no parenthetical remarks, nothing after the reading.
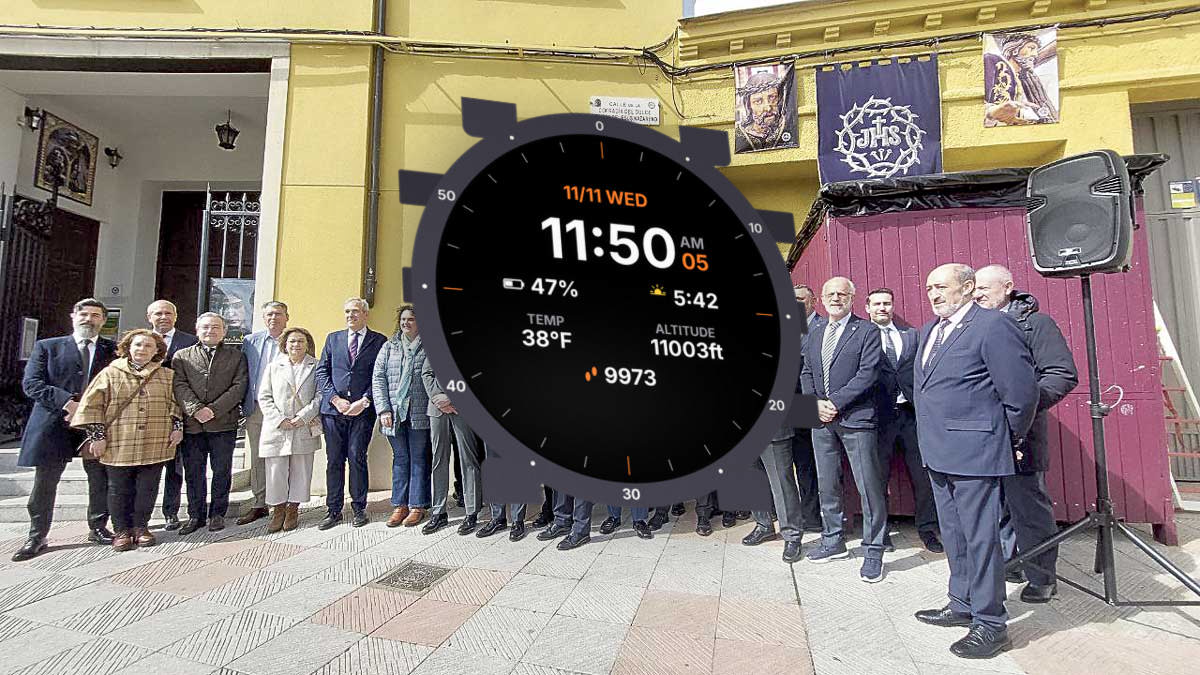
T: 11:50:05
